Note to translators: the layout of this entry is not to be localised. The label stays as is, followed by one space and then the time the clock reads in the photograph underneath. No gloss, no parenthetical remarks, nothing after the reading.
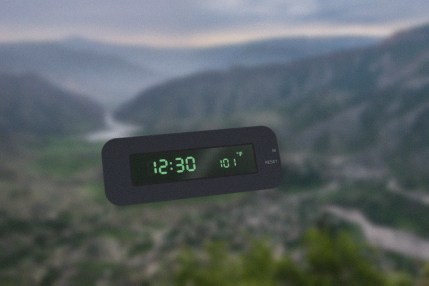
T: 12:30
